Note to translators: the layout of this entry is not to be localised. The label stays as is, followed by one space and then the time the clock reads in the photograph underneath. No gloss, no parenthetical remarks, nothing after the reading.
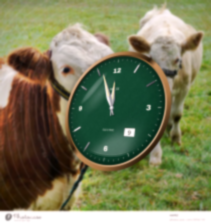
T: 11:56
